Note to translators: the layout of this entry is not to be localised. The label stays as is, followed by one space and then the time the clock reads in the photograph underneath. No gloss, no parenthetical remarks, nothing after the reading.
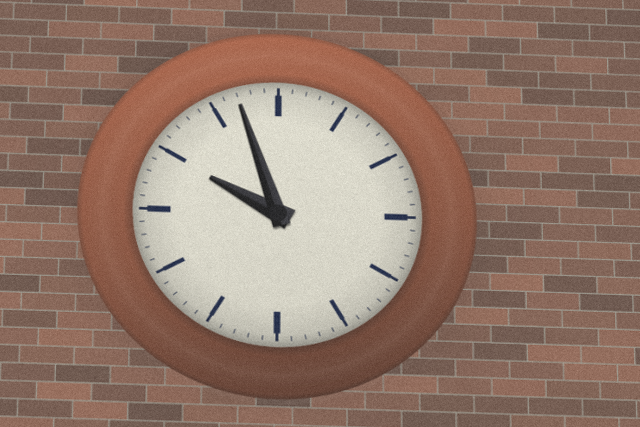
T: 9:57
